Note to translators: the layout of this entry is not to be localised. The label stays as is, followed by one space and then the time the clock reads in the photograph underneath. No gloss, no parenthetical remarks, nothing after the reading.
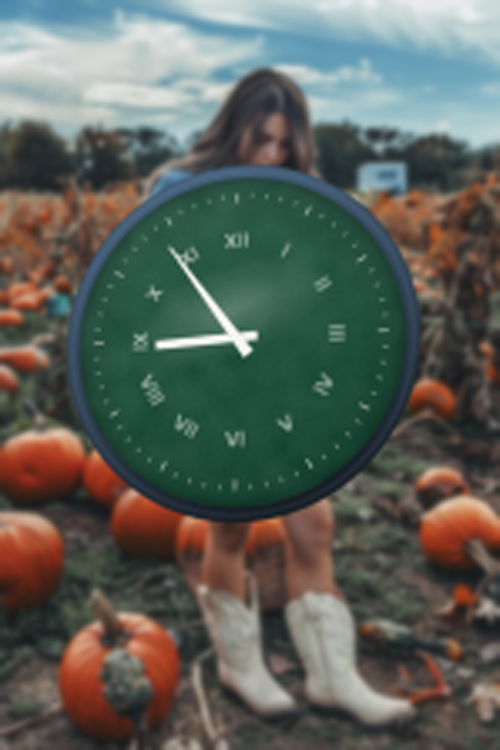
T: 8:54
